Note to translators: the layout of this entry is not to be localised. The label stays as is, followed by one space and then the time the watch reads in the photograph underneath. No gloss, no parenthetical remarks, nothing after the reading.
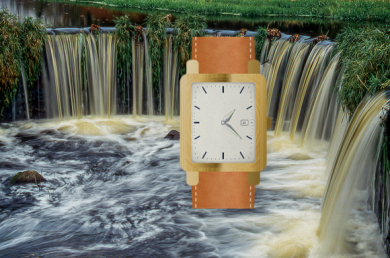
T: 1:22
